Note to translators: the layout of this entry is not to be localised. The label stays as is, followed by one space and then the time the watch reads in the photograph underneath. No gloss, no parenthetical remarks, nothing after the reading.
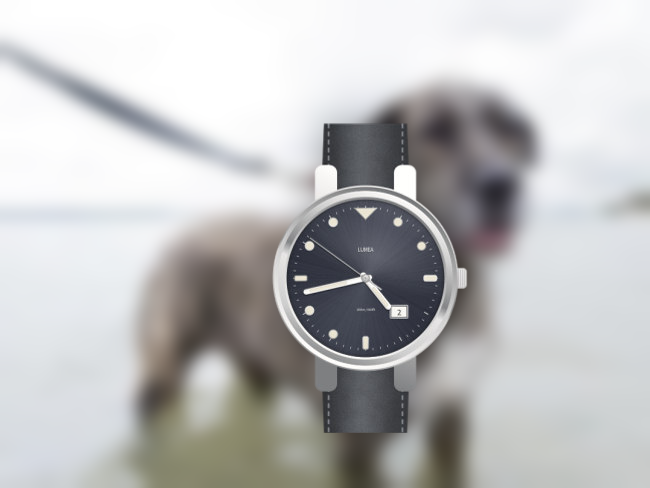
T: 4:42:51
